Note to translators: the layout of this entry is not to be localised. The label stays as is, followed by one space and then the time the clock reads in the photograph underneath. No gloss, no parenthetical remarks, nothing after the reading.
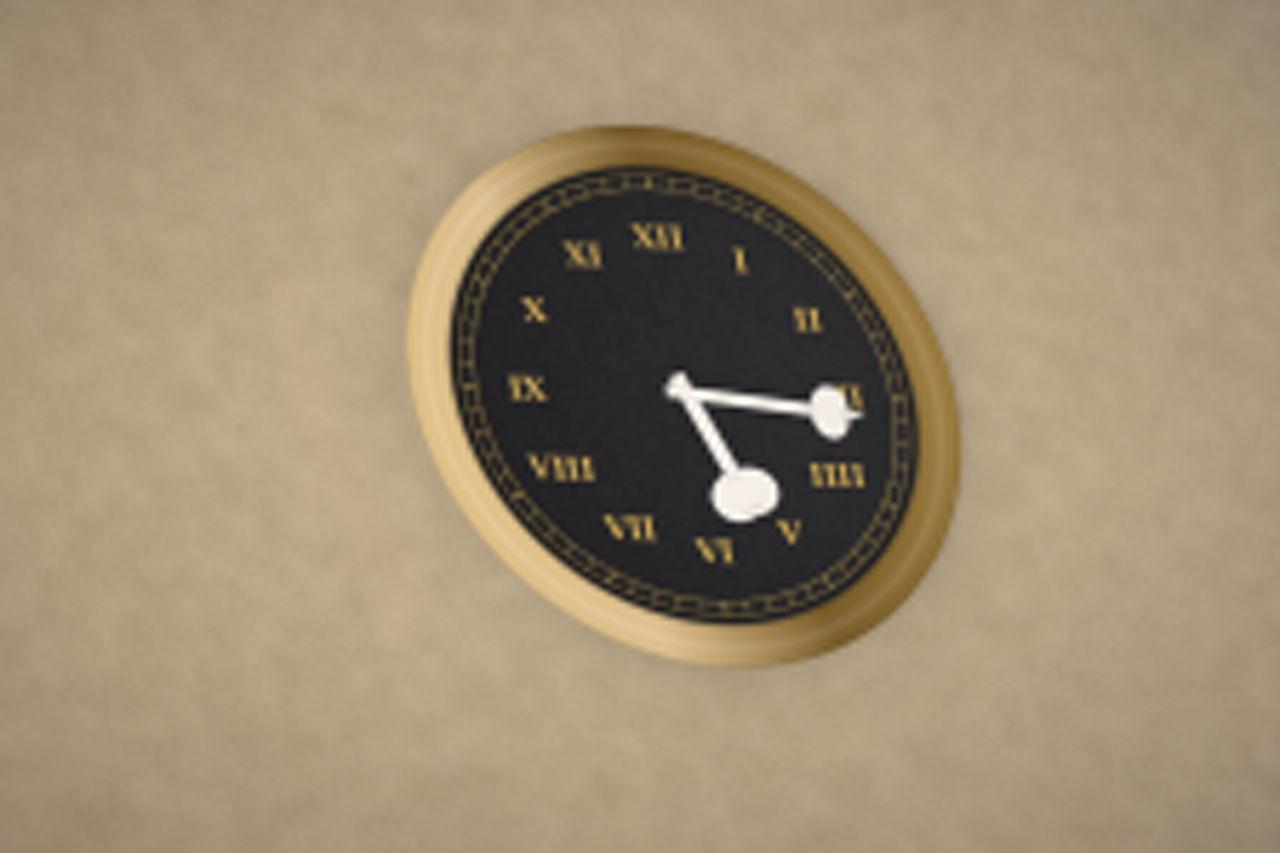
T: 5:16
